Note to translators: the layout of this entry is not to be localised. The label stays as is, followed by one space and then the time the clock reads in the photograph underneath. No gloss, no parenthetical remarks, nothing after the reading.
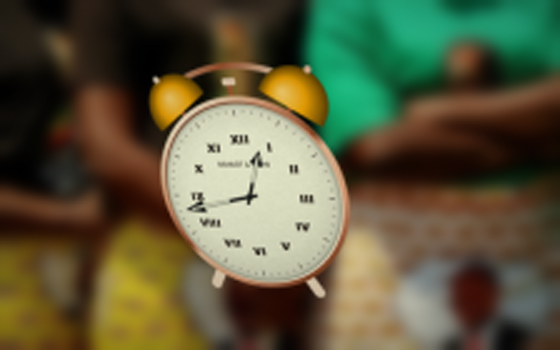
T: 12:43
